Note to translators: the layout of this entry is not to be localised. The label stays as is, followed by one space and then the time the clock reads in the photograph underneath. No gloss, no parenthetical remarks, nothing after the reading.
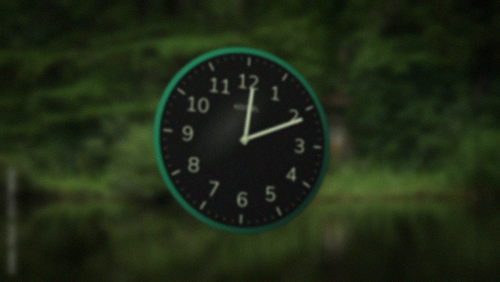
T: 12:11
